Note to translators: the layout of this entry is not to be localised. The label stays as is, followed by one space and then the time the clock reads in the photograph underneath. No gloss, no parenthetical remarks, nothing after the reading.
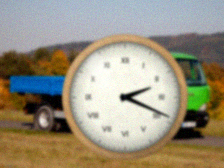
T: 2:19
